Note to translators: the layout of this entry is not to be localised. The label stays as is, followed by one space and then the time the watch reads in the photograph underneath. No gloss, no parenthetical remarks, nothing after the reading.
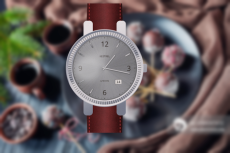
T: 1:17
